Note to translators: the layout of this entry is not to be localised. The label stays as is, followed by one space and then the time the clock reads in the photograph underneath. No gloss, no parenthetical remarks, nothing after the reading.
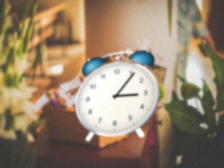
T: 3:06
